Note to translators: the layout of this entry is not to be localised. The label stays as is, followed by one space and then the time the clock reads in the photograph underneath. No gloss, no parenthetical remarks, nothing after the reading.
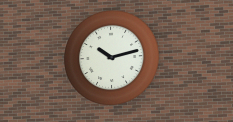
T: 10:13
